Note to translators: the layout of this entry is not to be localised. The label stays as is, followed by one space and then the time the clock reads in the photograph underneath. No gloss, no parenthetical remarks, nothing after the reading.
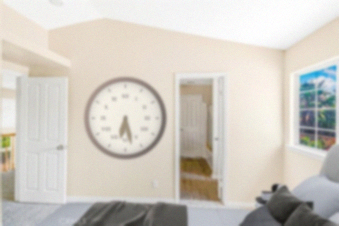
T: 6:28
